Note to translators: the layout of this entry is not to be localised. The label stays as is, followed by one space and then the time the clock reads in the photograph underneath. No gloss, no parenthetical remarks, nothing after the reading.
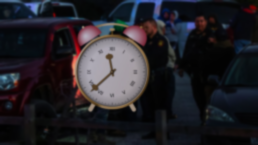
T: 11:38
